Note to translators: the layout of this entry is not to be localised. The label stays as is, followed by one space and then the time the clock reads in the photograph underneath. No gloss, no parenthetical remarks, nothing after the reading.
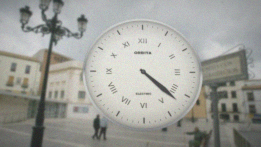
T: 4:22
